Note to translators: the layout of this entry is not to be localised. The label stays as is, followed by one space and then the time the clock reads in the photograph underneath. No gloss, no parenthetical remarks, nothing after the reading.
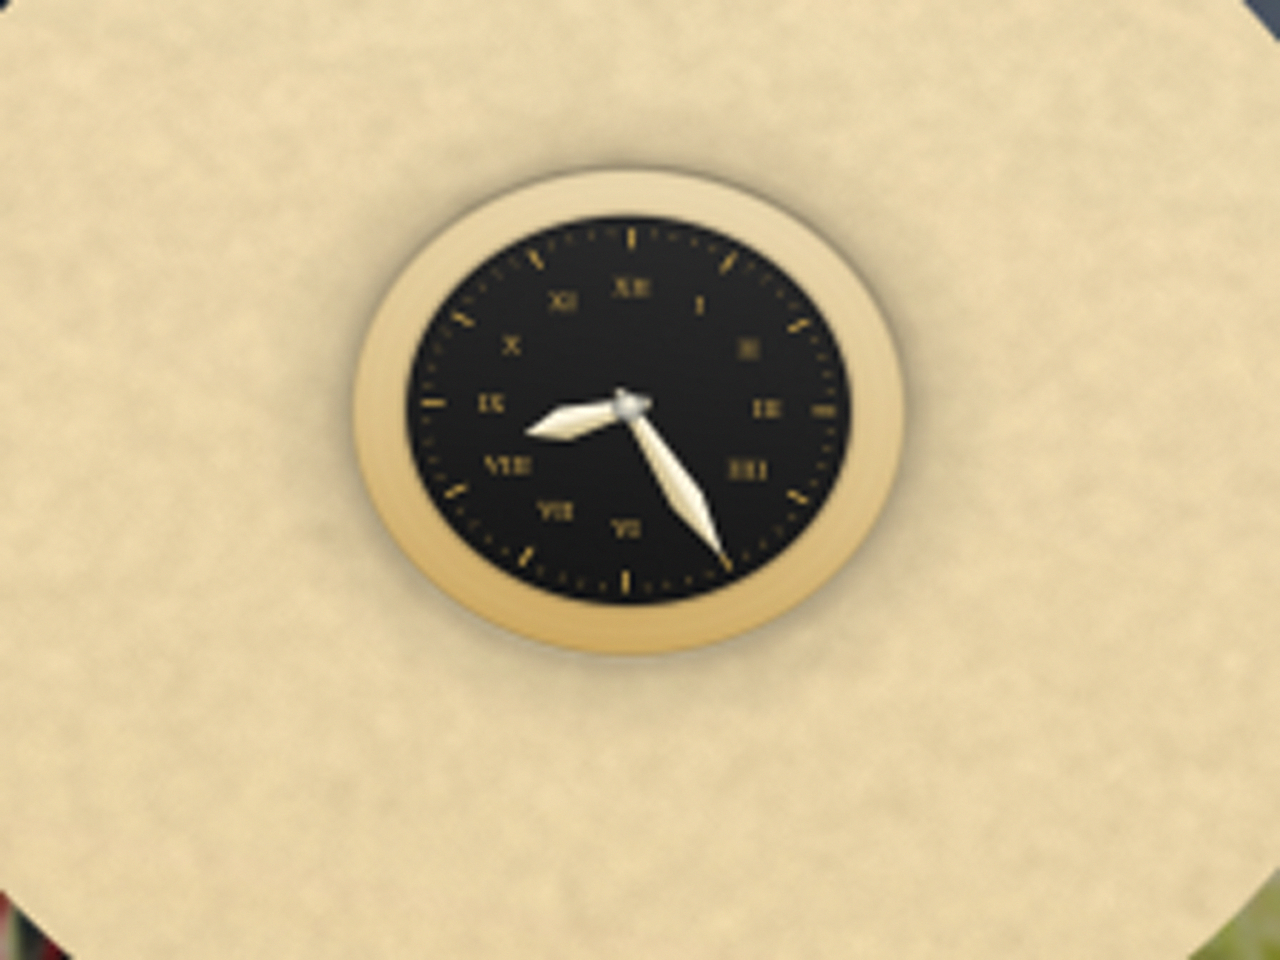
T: 8:25
